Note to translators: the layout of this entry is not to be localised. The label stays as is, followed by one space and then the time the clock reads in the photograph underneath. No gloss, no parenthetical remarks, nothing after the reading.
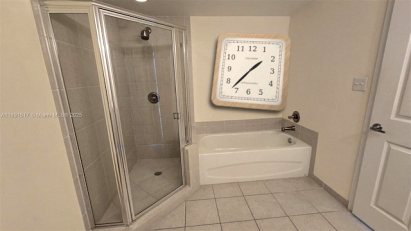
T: 1:37
